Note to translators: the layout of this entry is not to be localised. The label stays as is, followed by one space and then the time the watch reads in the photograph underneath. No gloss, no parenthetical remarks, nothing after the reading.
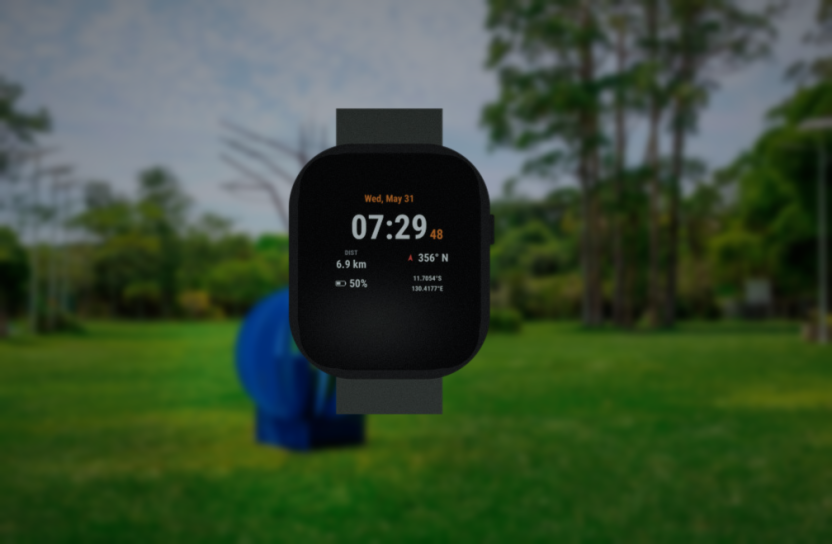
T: 7:29:48
